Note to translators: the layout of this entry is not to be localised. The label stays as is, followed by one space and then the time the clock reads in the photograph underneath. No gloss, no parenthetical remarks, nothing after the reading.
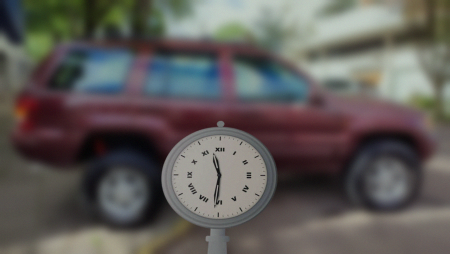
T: 11:31
